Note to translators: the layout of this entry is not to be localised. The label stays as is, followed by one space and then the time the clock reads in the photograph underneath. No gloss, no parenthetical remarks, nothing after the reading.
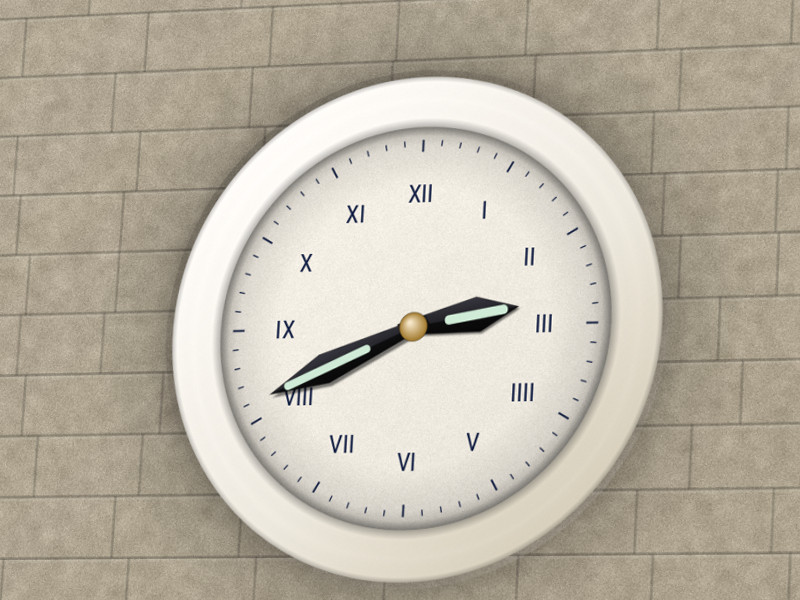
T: 2:41
